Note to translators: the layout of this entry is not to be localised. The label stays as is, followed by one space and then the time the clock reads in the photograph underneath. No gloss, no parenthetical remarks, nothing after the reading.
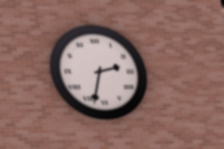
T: 2:33
